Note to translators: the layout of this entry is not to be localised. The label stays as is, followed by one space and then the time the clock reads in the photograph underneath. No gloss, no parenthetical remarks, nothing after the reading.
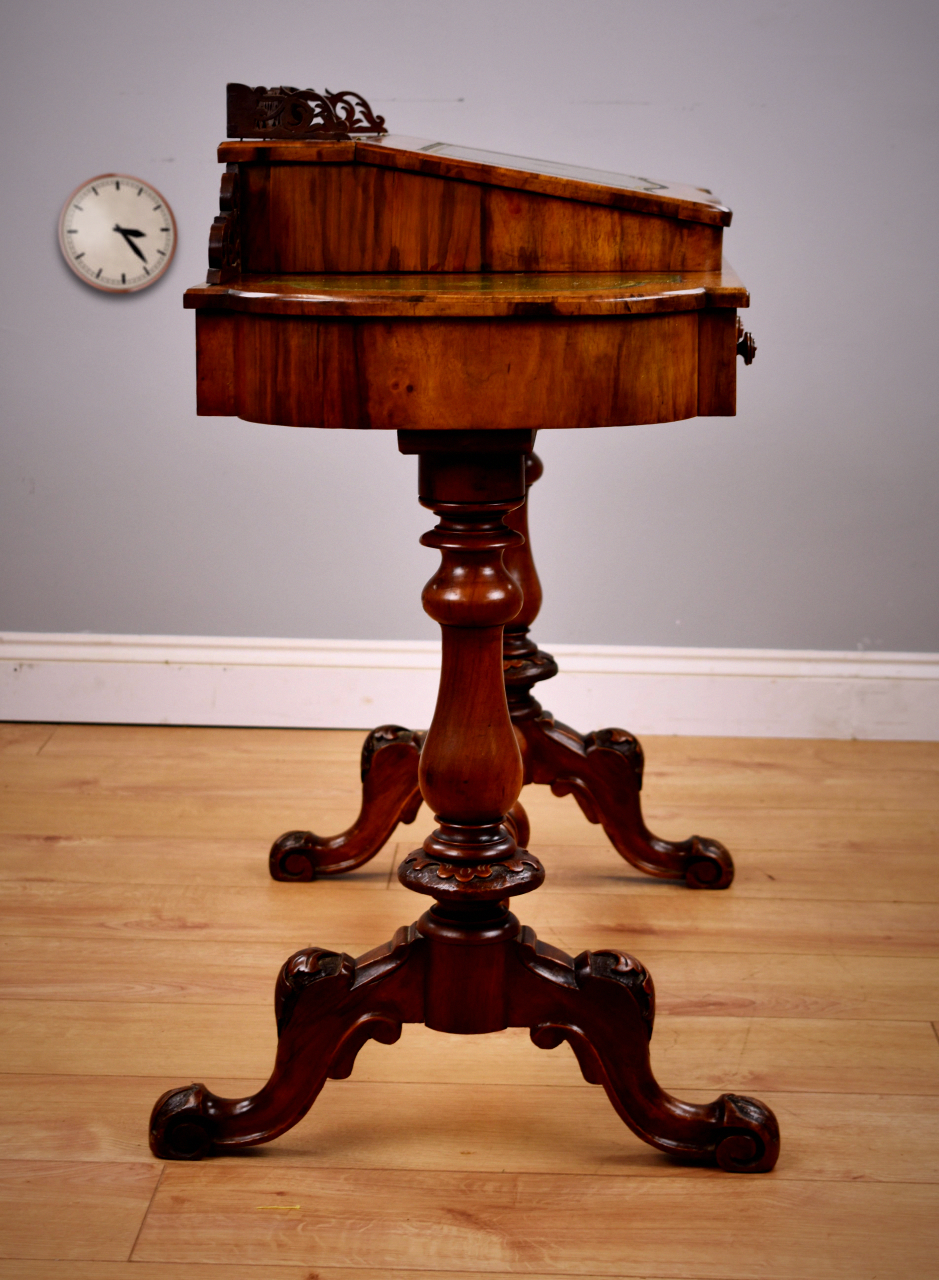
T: 3:24
